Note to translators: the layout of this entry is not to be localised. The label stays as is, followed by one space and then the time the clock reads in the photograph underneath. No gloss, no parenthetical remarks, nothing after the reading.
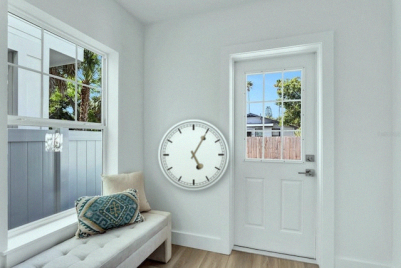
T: 5:05
